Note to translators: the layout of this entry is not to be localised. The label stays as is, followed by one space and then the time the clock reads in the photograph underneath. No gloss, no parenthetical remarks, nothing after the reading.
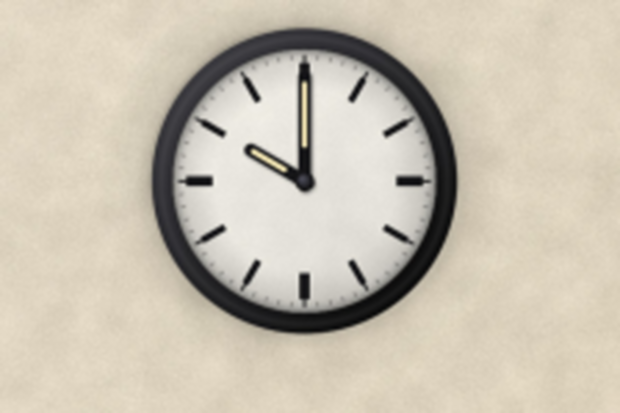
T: 10:00
